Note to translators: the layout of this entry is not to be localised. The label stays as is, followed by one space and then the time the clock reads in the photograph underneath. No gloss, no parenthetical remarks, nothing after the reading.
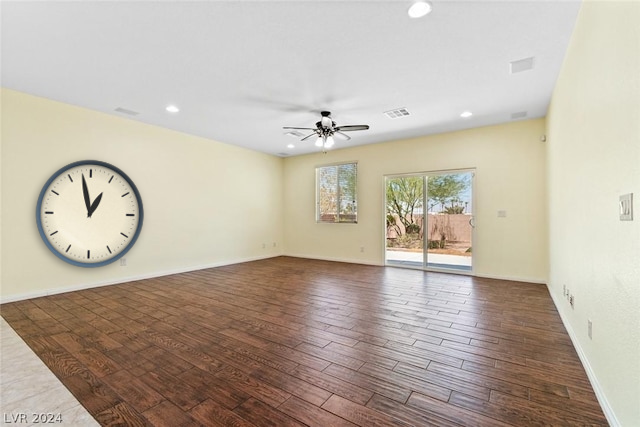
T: 12:58
